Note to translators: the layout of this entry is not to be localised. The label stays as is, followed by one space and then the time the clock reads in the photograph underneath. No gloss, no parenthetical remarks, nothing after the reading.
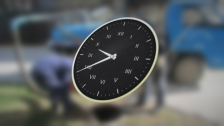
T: 9:40
